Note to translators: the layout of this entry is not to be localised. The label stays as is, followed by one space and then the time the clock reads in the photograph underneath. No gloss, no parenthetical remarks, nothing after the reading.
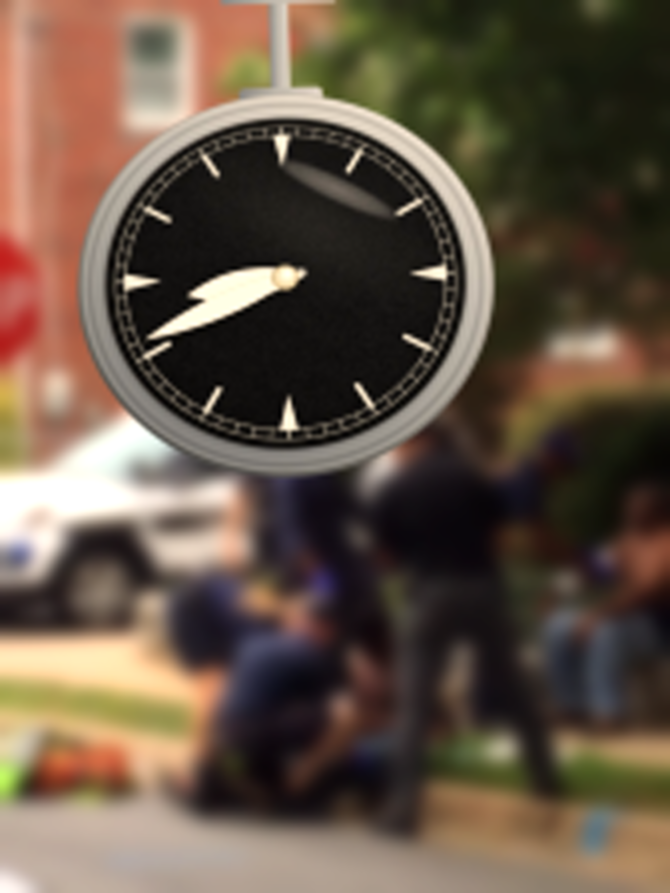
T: 8:41
